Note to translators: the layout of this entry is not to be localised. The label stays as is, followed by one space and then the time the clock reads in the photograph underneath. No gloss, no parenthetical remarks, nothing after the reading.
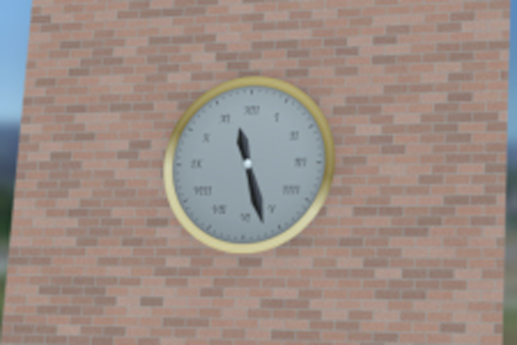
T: 11:27
